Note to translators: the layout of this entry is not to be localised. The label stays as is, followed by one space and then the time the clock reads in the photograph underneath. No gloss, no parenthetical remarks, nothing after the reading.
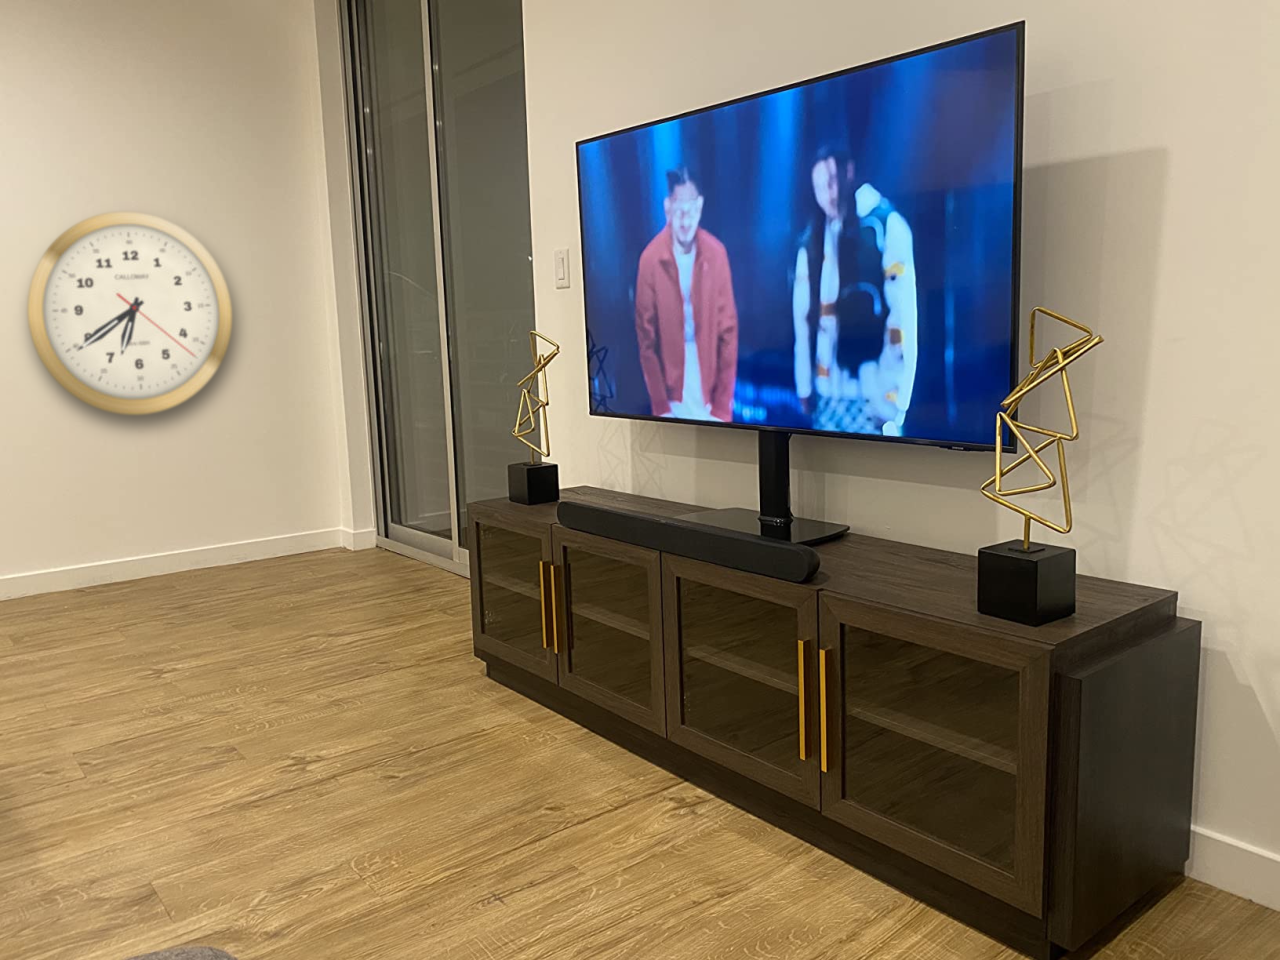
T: 6:39:22
